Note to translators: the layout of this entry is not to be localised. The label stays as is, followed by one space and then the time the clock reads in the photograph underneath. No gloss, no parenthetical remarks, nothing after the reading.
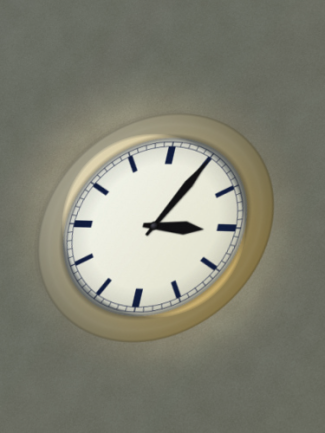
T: 3:05
